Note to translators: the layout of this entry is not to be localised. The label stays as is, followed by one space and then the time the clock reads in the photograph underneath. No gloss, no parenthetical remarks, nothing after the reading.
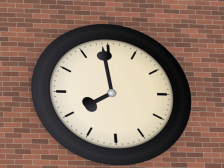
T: 7:59
